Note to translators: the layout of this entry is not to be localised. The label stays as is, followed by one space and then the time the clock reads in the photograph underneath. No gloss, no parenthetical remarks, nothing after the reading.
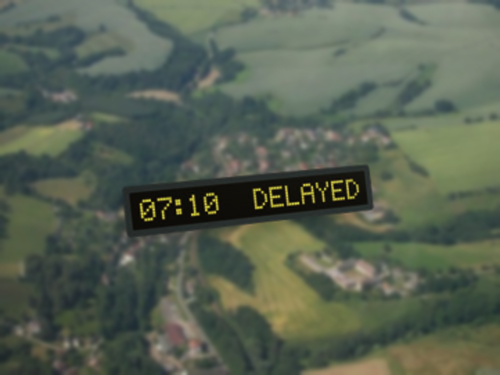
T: 7:10
